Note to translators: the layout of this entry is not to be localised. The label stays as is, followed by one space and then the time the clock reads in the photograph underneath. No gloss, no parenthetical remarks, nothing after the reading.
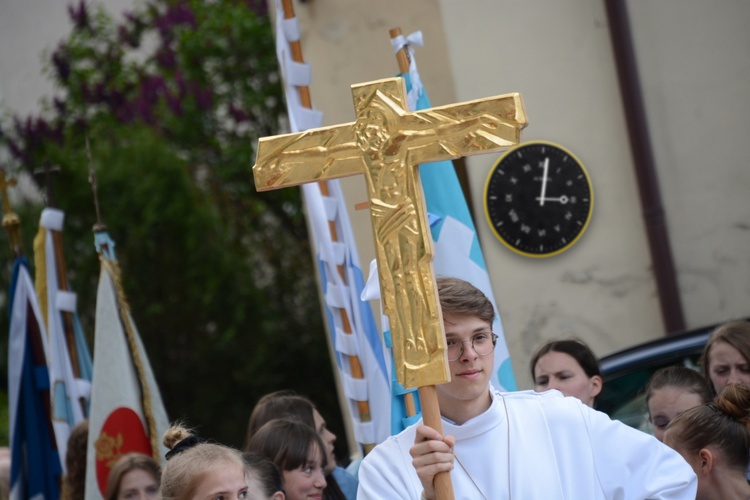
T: 3:01
